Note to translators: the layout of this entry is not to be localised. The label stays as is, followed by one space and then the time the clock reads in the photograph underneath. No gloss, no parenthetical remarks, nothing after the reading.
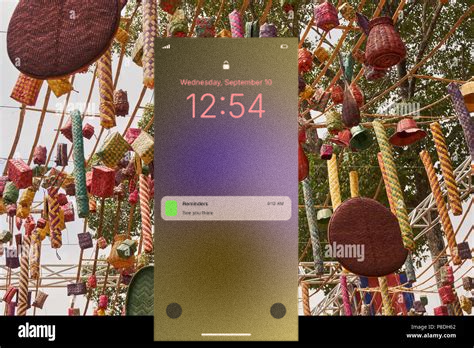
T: 12:54
